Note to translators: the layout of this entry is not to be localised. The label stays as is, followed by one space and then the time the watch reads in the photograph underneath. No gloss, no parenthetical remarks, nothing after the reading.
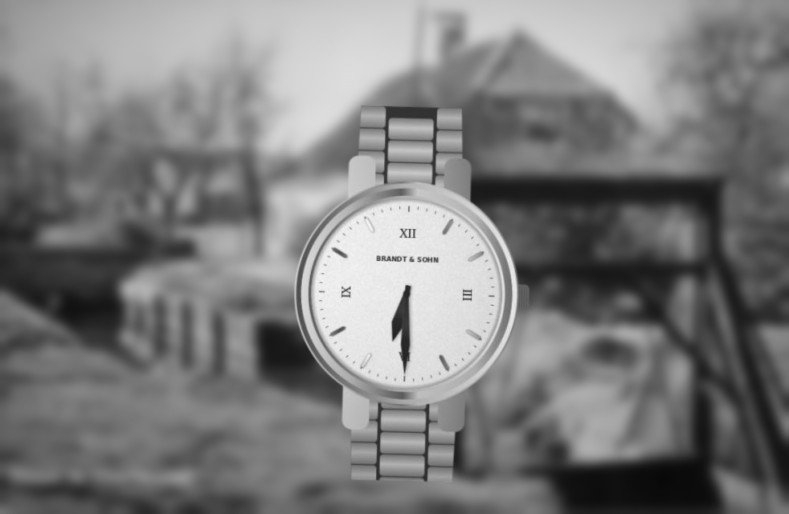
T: 6:30
